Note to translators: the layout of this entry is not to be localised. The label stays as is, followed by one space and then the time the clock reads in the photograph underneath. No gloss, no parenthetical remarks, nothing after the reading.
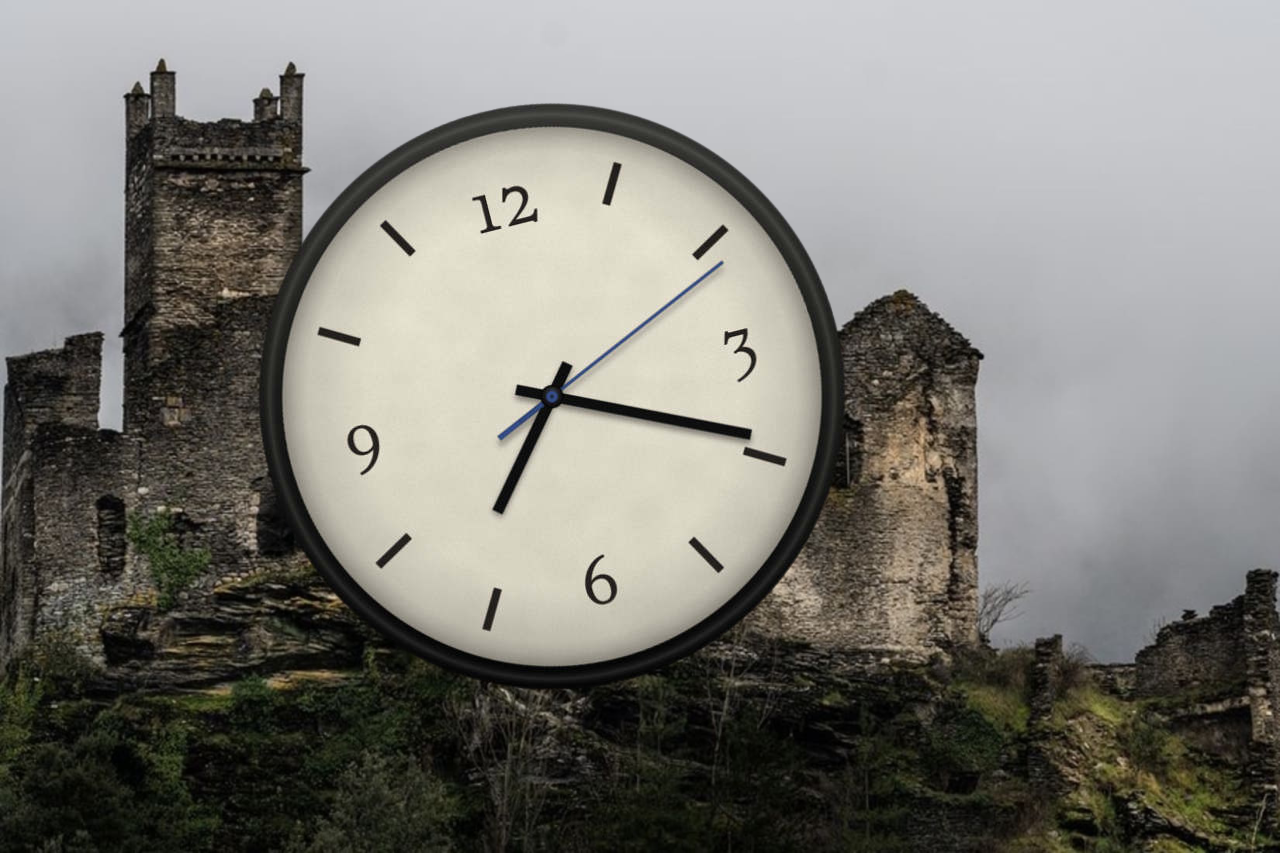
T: 7:19:11
